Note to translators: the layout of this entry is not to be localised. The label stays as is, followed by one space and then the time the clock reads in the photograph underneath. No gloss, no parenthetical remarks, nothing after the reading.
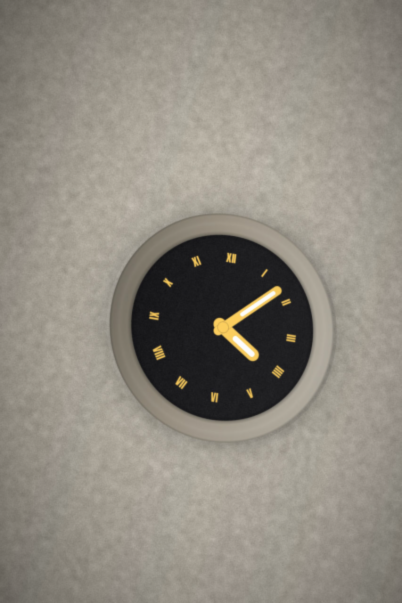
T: 4:08
